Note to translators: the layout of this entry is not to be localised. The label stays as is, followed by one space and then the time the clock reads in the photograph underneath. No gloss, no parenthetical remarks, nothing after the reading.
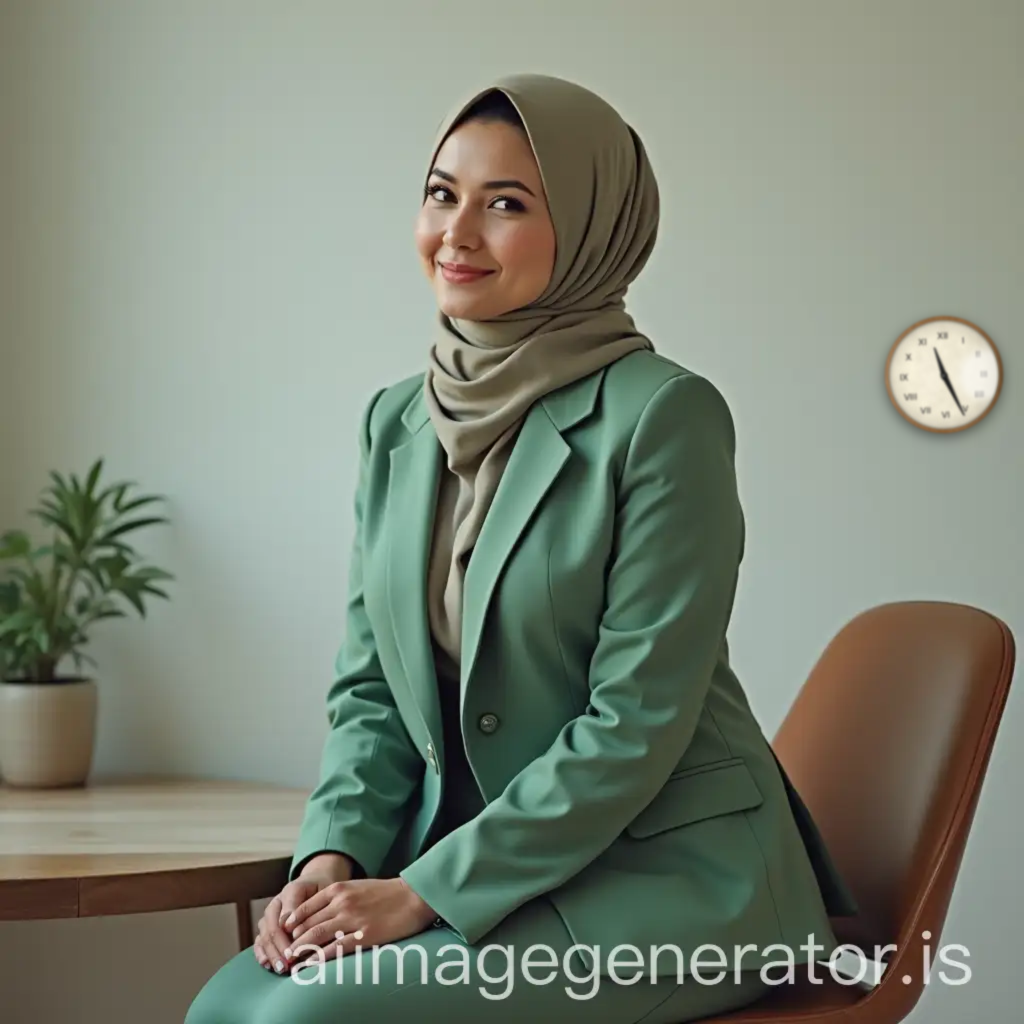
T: 11:26
